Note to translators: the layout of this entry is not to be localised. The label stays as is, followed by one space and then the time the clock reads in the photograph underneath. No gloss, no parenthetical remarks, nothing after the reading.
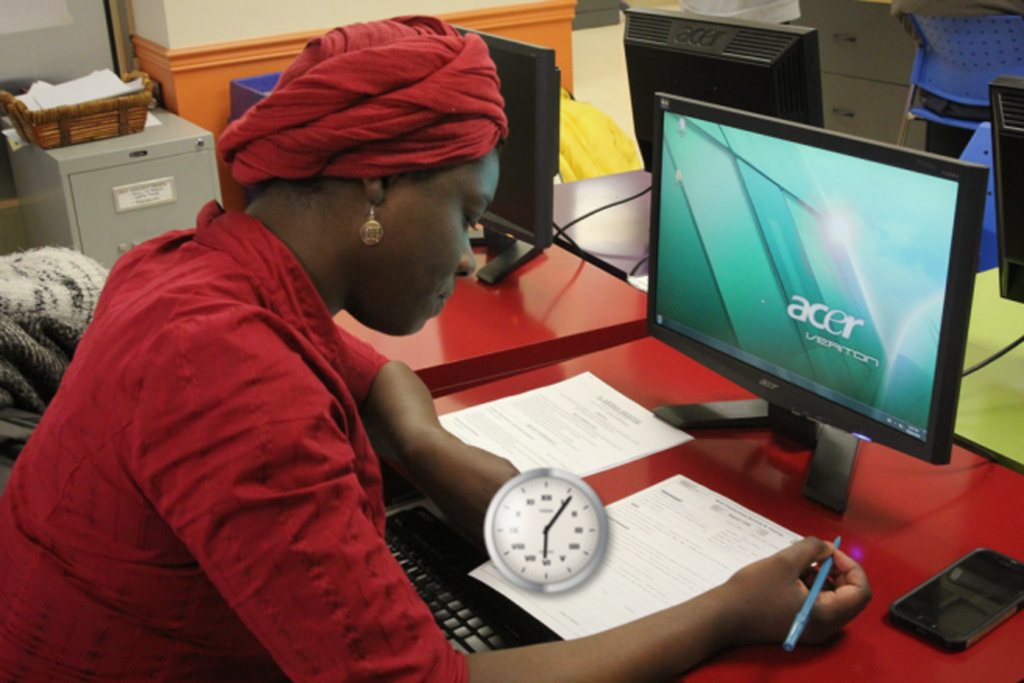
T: 6:06
